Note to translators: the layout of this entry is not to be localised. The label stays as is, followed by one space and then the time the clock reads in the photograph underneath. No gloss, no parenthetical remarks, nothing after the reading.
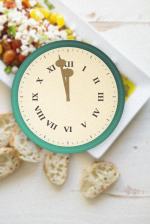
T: 11:58
